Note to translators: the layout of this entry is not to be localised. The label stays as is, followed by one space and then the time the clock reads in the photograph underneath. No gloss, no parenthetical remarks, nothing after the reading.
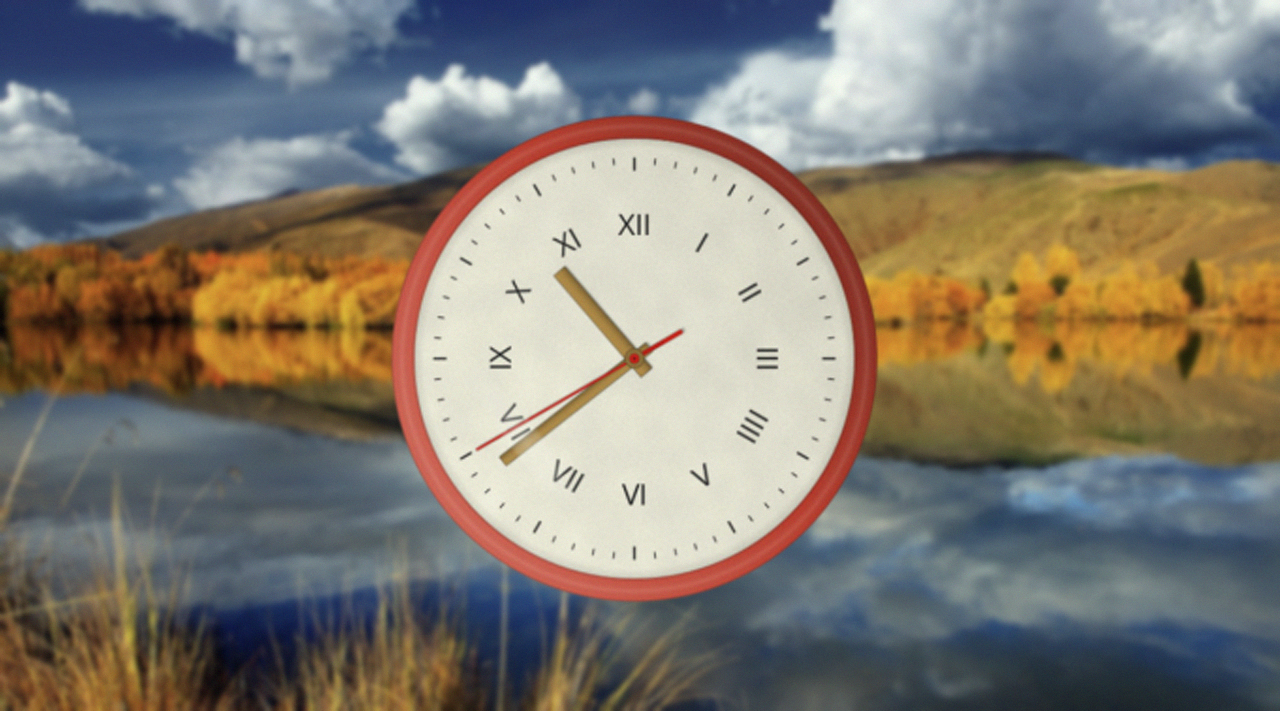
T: 10:38:40
